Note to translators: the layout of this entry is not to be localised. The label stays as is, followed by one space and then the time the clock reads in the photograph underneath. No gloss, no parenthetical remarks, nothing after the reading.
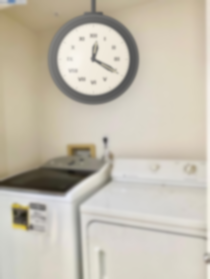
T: 12:20
